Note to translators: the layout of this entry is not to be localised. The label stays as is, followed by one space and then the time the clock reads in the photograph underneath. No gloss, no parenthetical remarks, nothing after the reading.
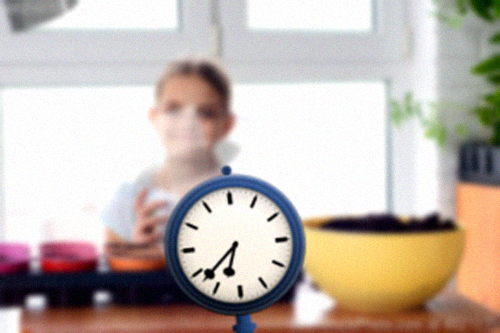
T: 6:38
